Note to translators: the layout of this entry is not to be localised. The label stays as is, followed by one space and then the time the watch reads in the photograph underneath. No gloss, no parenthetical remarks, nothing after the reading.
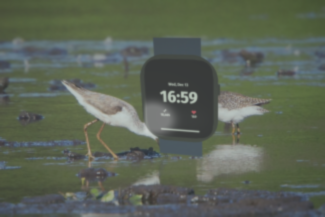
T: 16:59
